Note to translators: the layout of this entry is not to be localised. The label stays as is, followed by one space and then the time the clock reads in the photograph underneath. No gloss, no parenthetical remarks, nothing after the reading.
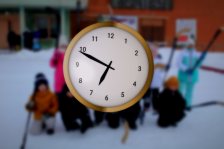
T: 6:49
